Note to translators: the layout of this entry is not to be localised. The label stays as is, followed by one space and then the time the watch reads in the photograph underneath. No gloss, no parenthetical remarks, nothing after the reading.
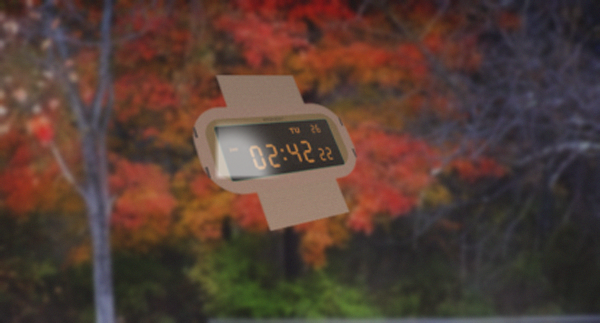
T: 2:42:22
